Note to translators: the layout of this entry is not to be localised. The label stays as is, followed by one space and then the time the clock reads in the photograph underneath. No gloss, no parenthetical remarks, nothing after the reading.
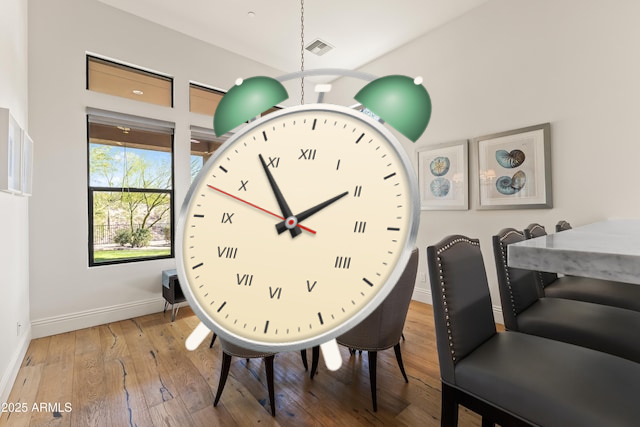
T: 1:53:48
